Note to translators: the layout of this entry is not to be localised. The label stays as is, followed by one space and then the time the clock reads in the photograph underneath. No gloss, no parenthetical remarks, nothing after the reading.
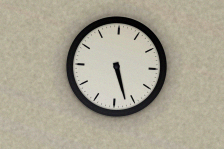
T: 5:27
